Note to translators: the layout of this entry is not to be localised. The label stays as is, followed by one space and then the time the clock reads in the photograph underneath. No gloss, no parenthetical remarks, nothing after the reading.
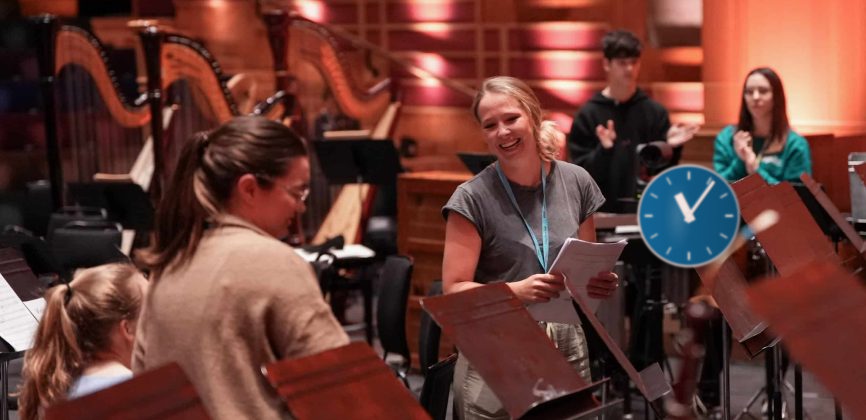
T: 11:06
